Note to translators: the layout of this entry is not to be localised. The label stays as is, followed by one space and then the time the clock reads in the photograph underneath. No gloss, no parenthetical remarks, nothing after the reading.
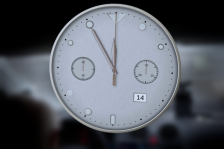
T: 11:55
